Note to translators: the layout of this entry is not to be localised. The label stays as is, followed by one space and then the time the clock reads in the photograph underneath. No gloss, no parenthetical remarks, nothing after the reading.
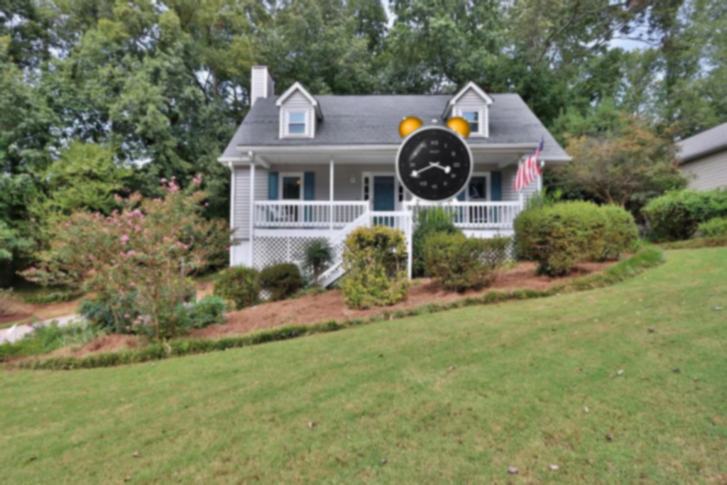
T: 3:41
